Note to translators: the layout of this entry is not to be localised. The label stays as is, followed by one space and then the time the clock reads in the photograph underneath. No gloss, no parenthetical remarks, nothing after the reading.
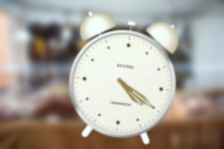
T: 4:20
